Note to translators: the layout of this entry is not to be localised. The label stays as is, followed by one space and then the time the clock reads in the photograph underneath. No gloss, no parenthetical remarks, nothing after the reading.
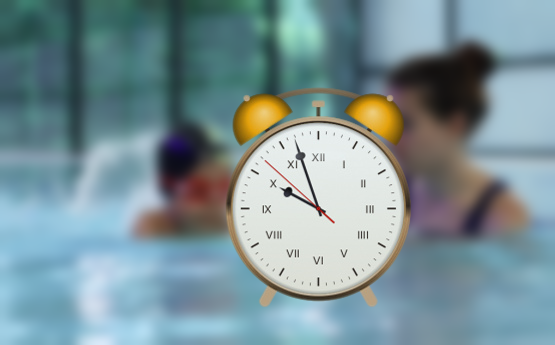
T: 9:56:52
